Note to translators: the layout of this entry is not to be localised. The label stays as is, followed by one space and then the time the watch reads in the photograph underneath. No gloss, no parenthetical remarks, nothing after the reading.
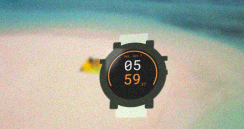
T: 5:59
